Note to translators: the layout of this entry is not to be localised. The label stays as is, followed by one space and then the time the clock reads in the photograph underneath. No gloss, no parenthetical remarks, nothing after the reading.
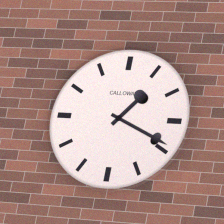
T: 1:19
